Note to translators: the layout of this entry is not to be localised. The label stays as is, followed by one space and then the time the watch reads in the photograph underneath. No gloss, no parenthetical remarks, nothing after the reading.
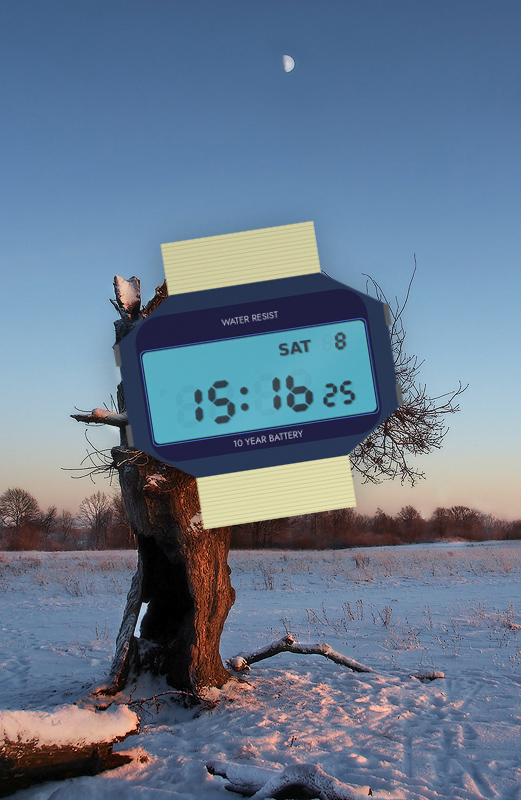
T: 15:16:25
